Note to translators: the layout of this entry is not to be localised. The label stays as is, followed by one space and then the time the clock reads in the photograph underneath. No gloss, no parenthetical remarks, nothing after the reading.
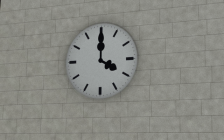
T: 4:00
